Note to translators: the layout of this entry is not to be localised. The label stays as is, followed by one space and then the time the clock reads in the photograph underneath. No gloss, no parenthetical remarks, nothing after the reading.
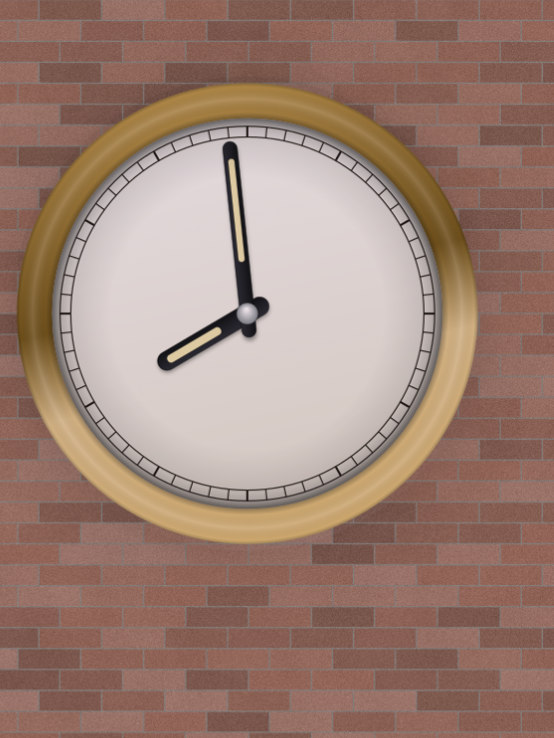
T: 7:59
